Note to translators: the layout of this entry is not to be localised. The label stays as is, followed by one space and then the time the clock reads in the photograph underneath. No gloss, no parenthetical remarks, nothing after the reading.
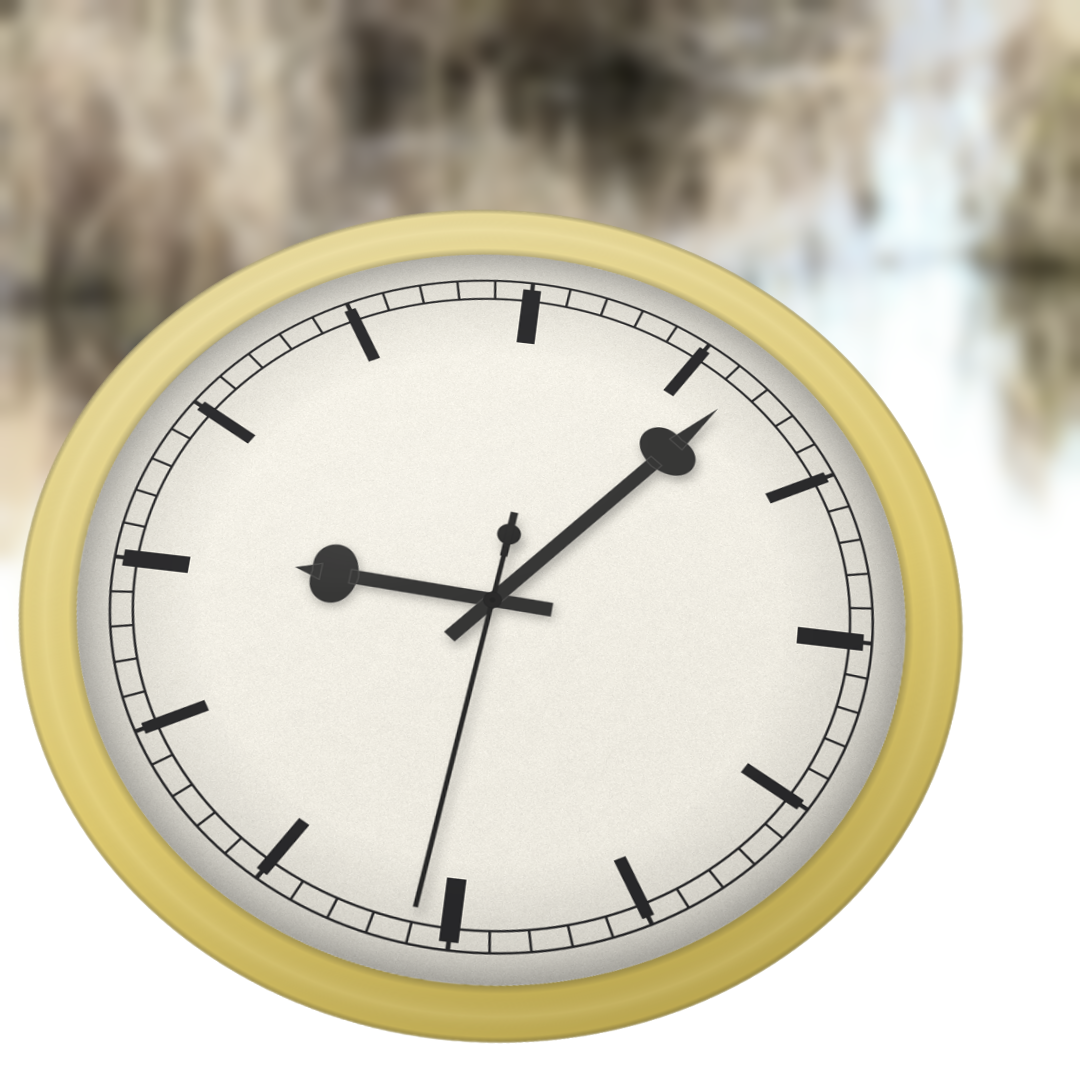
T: 9:06:31
